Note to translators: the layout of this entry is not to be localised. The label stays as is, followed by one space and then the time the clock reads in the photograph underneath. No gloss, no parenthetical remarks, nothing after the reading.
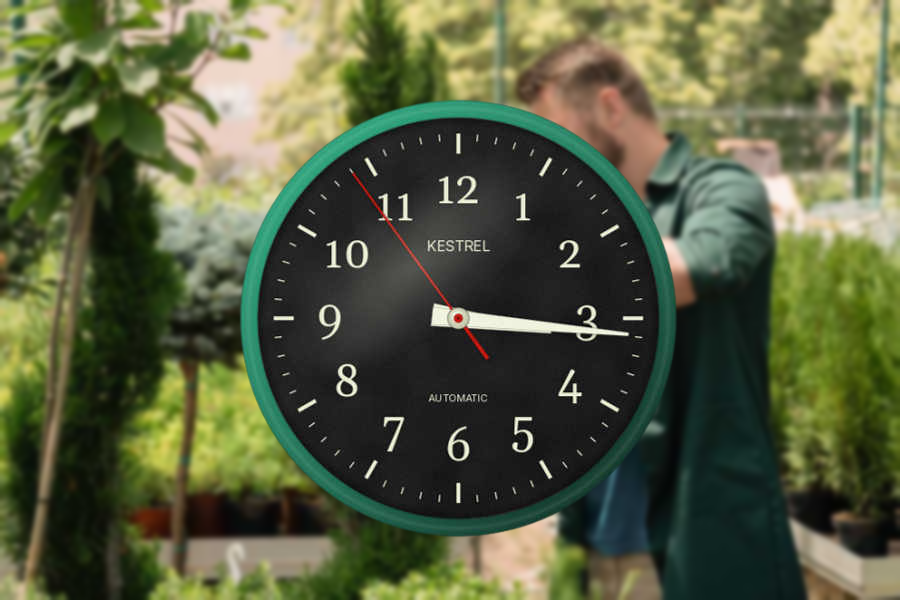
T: 3:15:54
